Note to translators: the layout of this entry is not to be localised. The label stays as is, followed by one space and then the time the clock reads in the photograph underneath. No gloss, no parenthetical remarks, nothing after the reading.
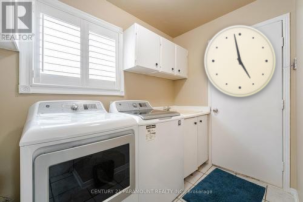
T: 4:58
